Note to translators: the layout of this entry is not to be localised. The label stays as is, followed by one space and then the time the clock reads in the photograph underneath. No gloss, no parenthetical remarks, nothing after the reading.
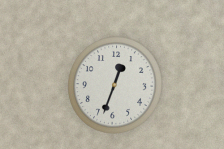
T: 12:33
